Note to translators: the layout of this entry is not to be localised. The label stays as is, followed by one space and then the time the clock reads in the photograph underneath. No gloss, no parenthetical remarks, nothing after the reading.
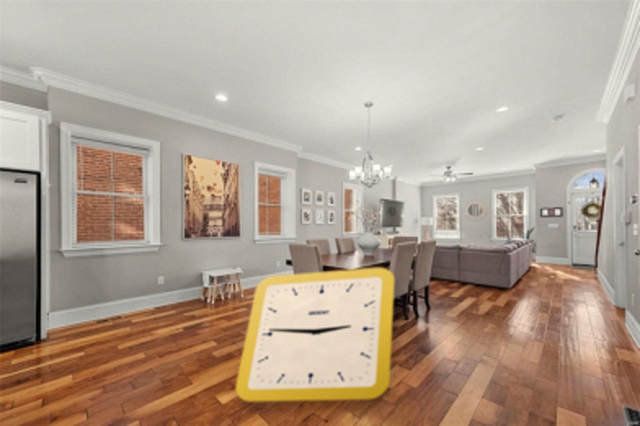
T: 2:46
